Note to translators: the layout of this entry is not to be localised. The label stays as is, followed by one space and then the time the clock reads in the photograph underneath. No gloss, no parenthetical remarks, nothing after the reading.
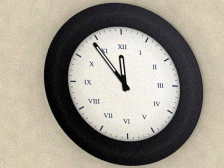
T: 11:54
